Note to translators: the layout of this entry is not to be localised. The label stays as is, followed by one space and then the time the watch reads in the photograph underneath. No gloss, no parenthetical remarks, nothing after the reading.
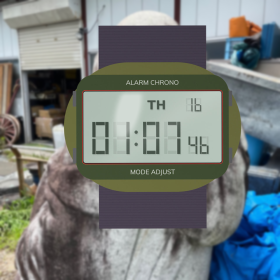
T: 1:07:46
